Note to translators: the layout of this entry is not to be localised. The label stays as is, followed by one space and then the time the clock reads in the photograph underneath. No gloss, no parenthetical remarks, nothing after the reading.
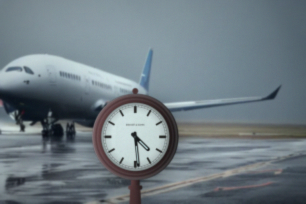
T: 4:29
